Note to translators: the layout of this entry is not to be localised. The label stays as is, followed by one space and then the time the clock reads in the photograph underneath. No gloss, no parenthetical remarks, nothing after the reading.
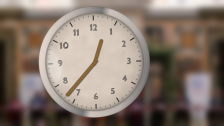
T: 12:37
